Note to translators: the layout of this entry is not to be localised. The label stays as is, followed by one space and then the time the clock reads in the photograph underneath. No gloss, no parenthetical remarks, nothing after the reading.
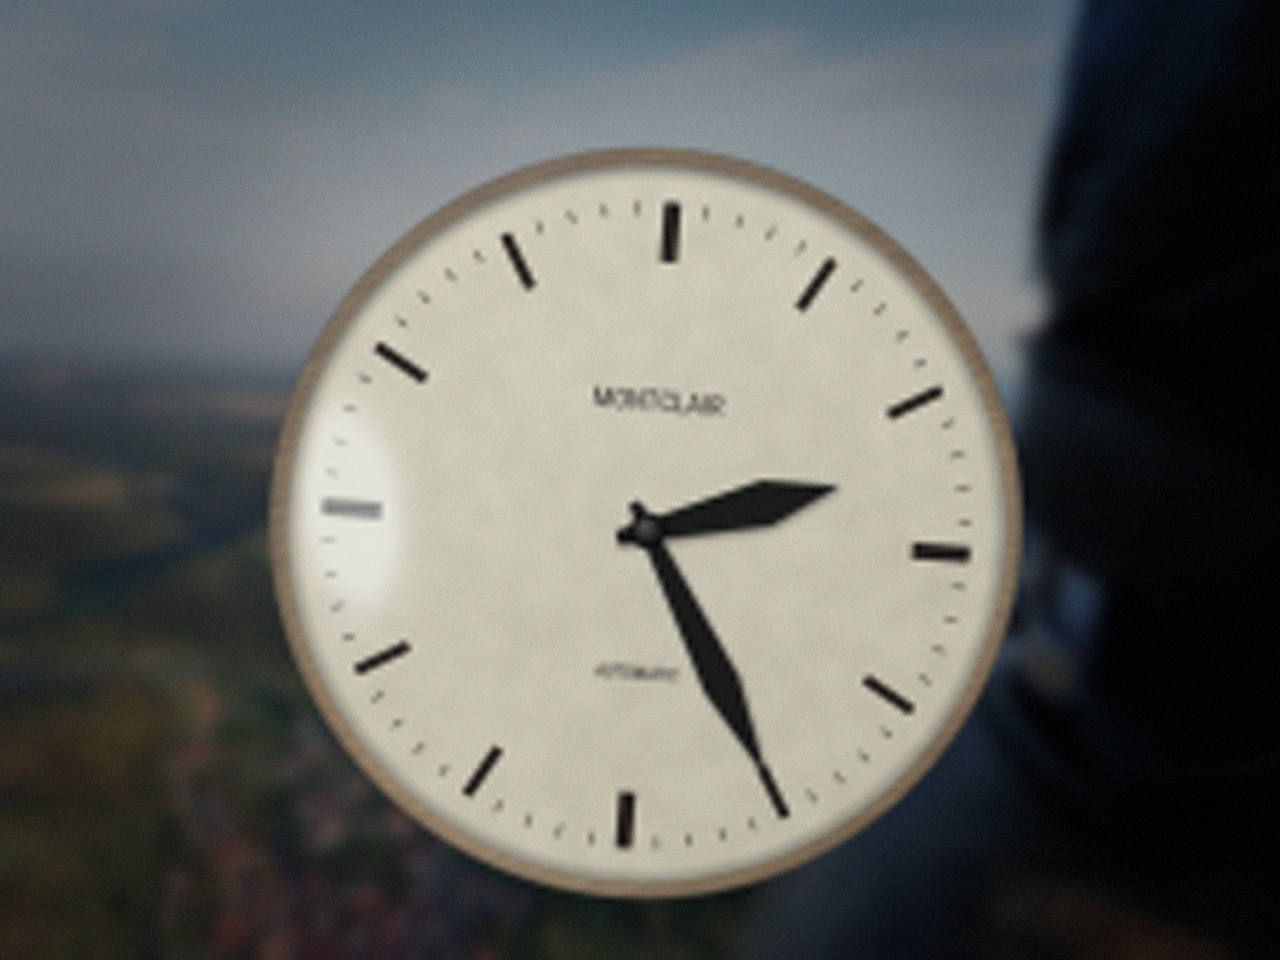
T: 2:25
